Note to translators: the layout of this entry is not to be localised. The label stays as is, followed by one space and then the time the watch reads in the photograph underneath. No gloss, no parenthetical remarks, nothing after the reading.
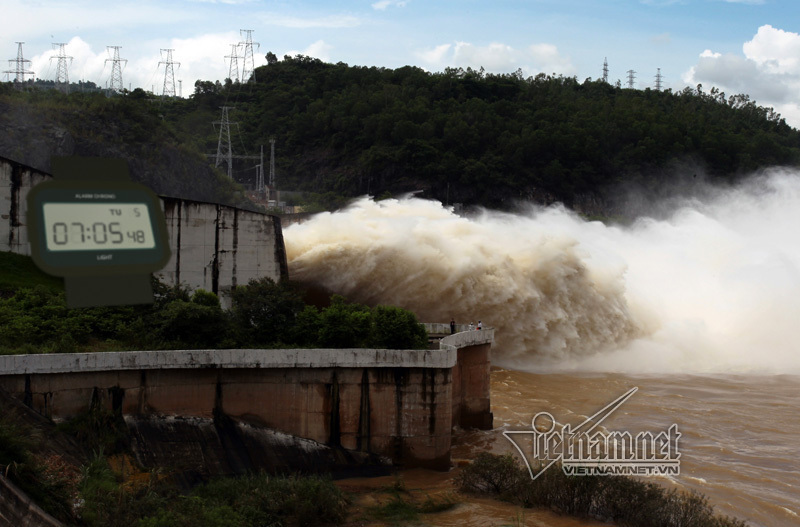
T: 7:05:48
